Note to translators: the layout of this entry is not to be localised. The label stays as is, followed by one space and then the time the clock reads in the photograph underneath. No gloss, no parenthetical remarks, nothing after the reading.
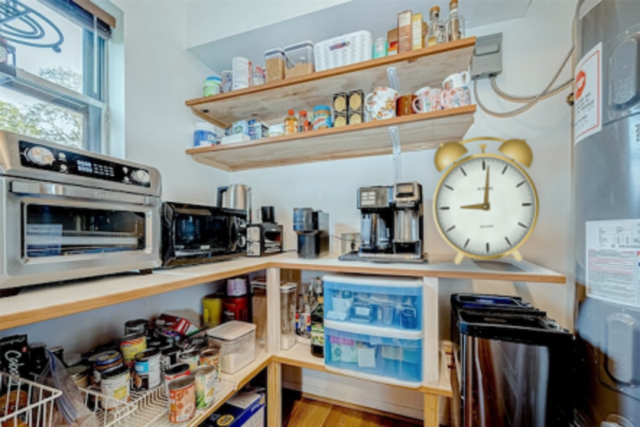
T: 9:01
